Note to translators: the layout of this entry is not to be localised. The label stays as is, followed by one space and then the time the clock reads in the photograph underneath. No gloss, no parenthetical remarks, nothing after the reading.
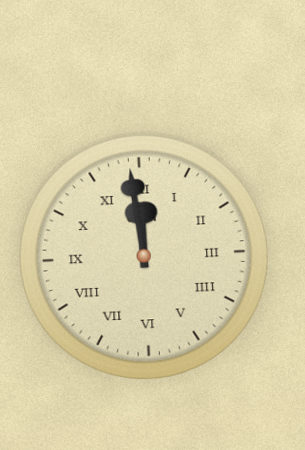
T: 11:59
